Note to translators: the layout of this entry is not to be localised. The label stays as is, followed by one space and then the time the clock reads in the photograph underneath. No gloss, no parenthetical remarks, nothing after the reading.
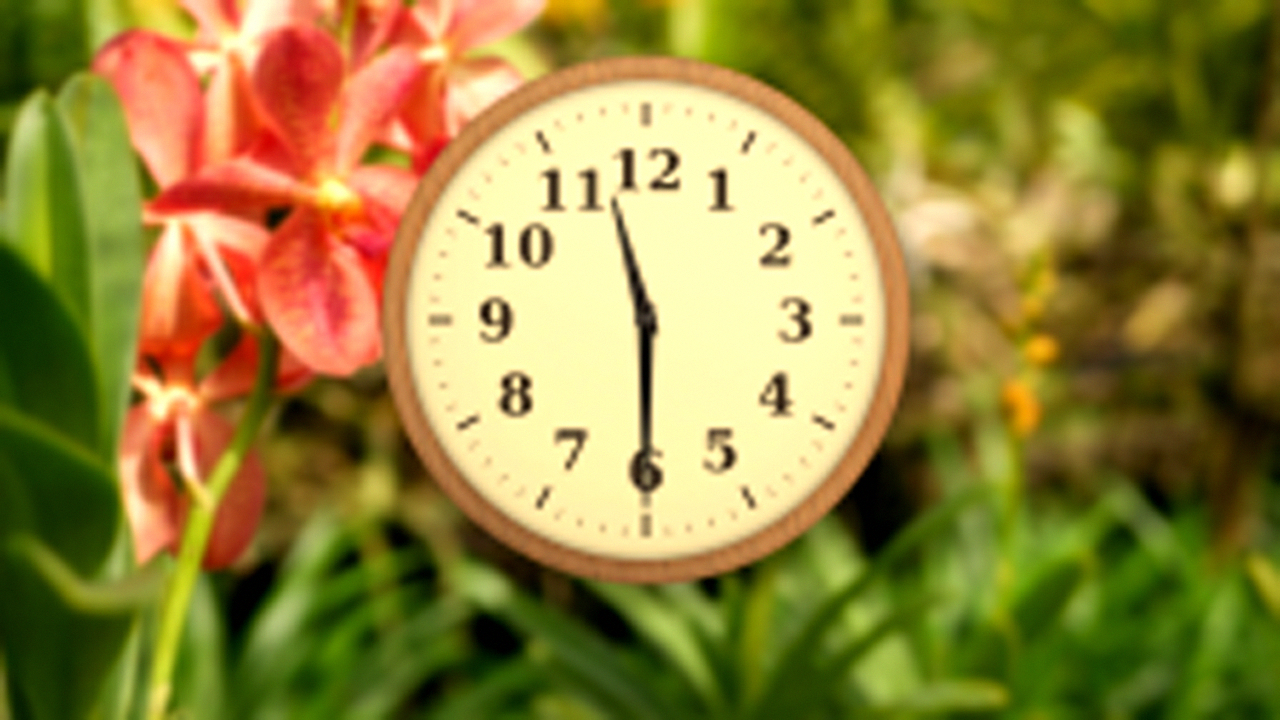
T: 11:30
